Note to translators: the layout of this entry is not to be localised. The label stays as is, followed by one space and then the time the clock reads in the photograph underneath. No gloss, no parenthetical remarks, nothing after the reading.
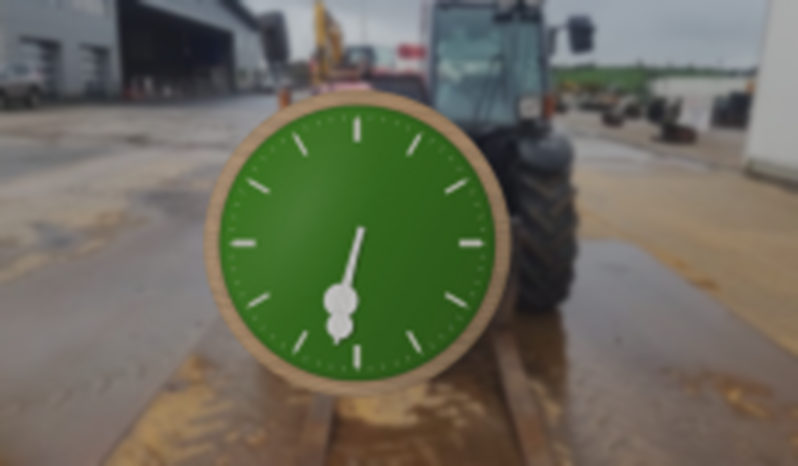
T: 6:32
